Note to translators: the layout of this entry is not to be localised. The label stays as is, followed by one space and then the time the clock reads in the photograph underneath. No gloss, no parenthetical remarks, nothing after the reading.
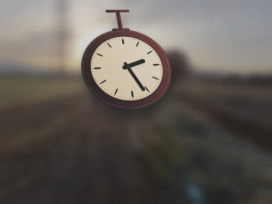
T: 2:26
